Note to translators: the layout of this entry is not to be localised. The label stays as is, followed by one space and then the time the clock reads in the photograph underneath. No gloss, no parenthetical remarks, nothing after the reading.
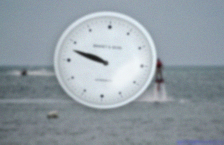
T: 9:48
